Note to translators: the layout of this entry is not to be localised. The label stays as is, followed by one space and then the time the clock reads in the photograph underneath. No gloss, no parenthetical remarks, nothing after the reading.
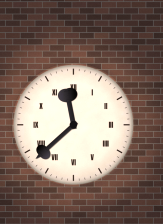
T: 11:38
